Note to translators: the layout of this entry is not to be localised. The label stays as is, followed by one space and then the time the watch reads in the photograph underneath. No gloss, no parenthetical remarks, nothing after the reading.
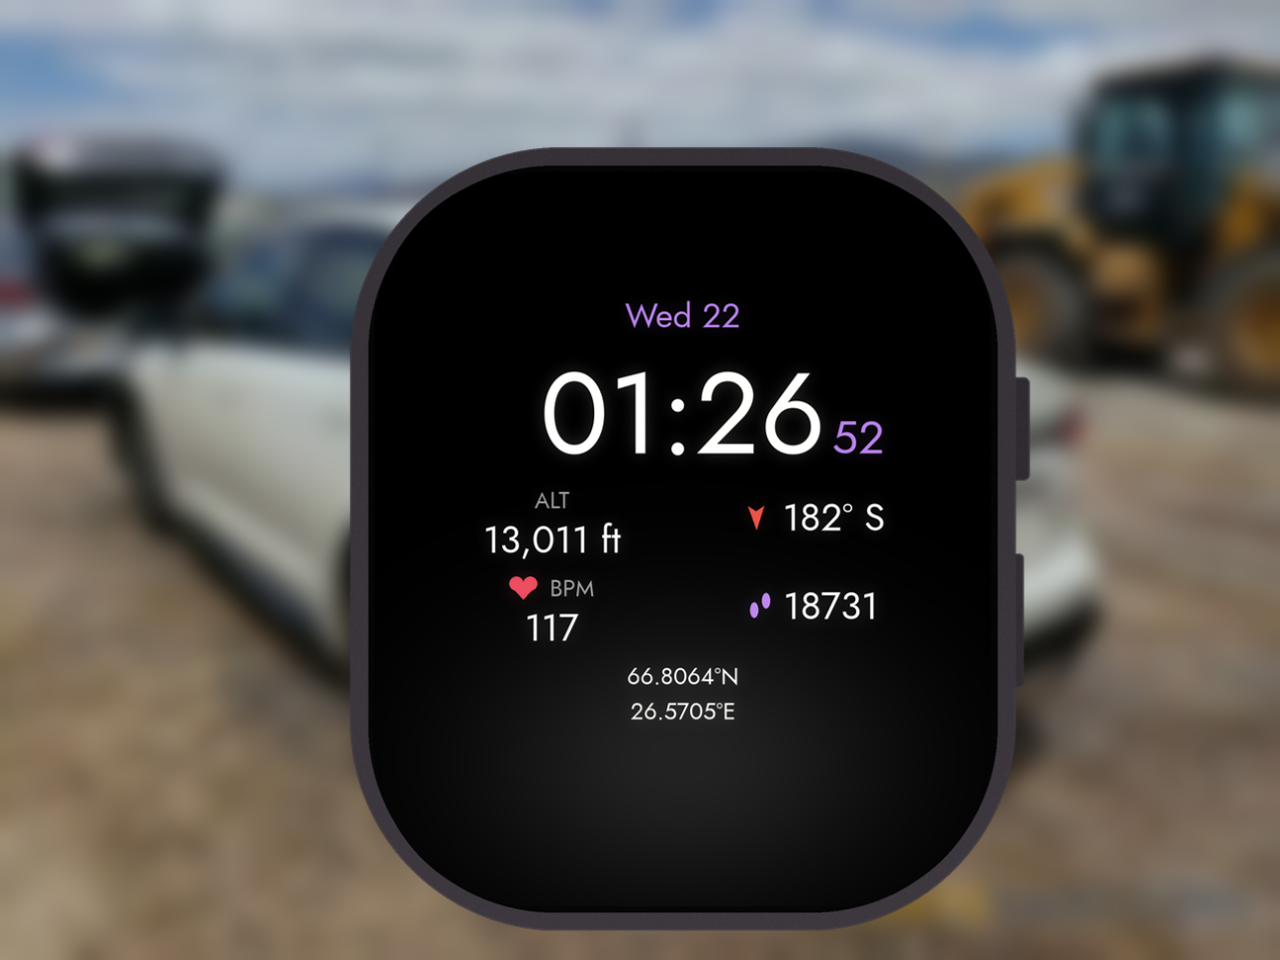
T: 1:26:52
